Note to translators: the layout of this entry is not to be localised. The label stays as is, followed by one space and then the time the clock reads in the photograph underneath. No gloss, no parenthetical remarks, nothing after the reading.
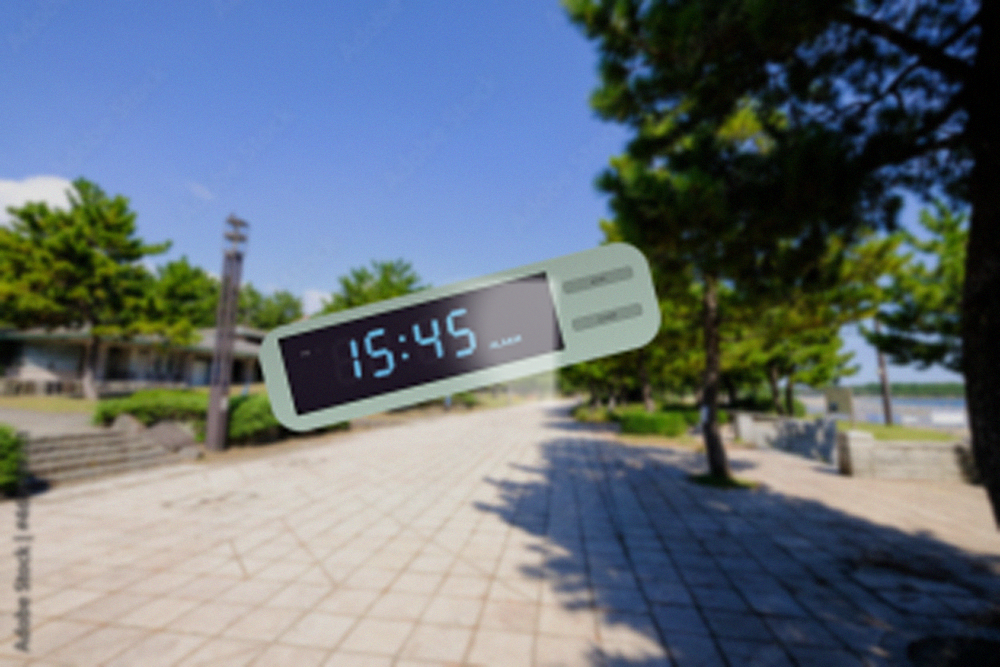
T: 15:45
